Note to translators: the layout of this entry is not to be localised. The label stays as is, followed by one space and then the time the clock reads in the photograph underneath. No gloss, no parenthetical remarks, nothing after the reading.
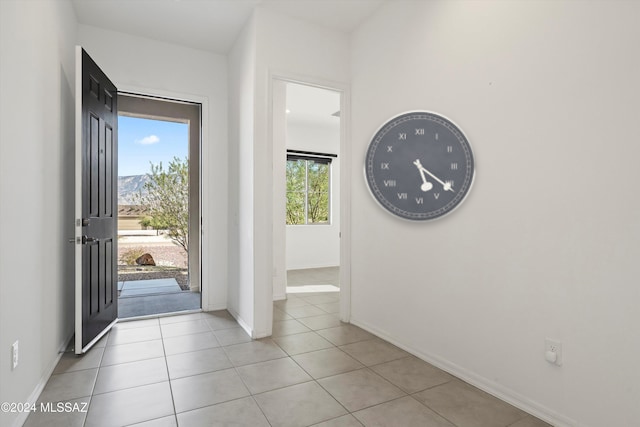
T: 5:21
